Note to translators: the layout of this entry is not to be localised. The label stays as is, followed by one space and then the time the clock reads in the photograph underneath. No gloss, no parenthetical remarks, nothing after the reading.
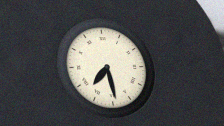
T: 7:29
